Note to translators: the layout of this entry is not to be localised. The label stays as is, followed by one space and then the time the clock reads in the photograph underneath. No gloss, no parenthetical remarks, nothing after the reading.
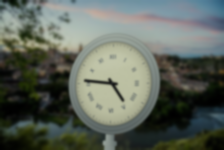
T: 4:46
